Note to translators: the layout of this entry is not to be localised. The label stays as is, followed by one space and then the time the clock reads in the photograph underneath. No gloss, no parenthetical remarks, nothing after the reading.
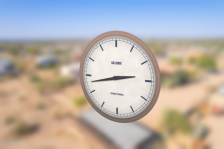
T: 2:43
